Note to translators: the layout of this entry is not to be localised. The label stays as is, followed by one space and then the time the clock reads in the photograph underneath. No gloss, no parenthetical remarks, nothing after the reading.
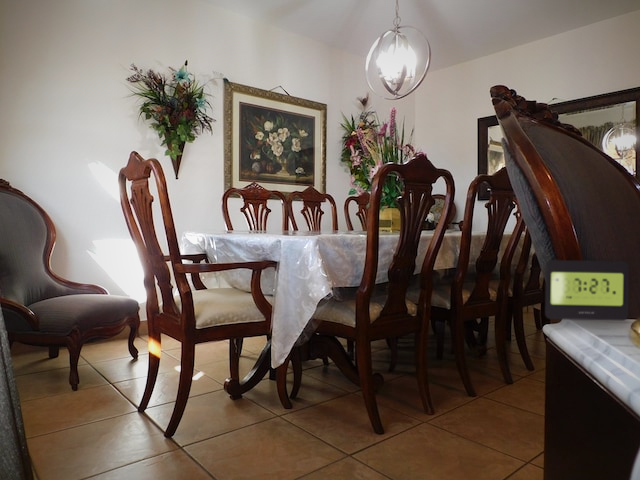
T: 7:27
